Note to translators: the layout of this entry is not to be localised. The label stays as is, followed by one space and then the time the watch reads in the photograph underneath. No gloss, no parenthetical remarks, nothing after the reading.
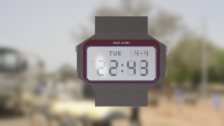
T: 22:43
